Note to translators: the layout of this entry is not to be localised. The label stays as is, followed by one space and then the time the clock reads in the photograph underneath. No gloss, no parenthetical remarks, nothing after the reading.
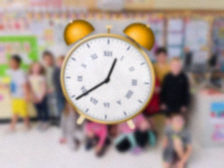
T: 12:39
